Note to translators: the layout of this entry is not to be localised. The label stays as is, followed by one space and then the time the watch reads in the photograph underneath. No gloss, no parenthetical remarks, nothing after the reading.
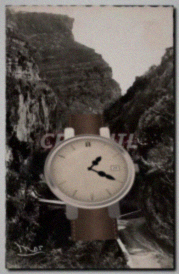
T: 1:20
